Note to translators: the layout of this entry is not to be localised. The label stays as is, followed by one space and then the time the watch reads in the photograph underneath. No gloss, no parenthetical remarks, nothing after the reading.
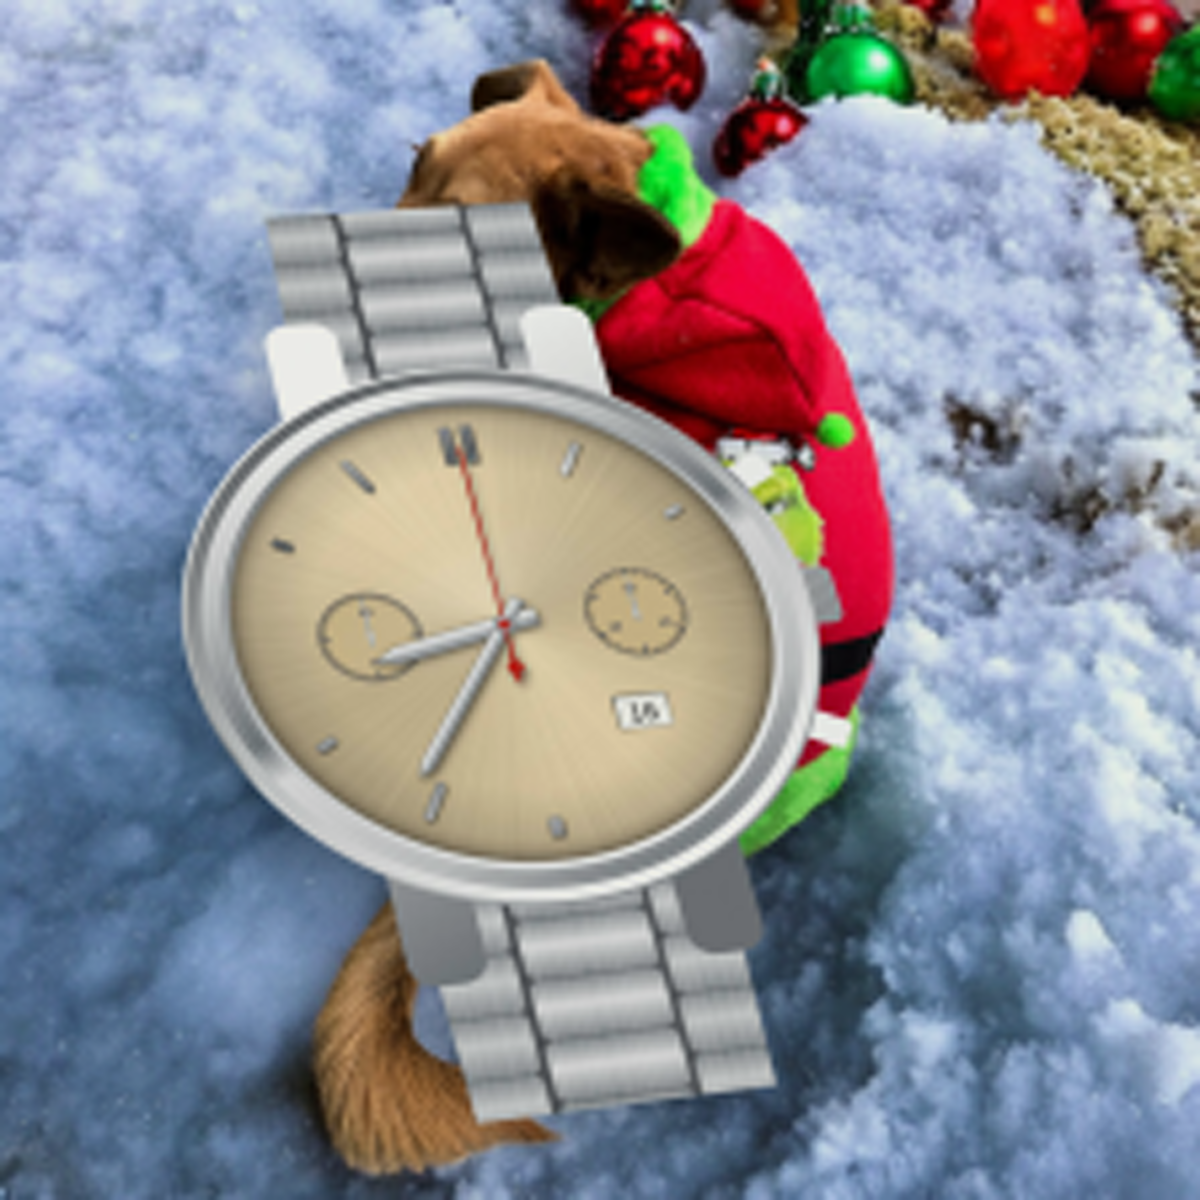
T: 8:36
